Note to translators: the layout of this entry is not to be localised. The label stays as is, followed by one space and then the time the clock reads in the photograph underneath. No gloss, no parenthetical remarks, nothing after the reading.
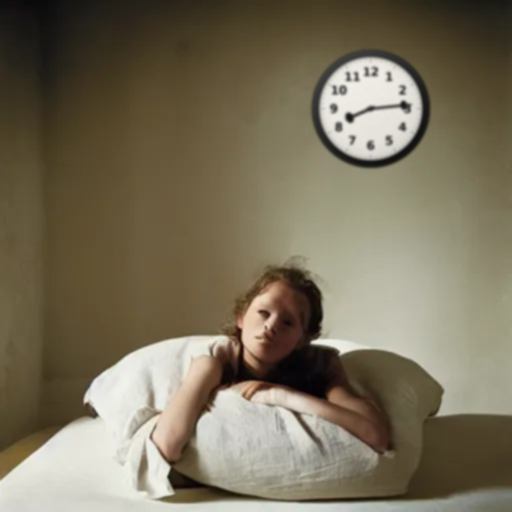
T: 8:14
